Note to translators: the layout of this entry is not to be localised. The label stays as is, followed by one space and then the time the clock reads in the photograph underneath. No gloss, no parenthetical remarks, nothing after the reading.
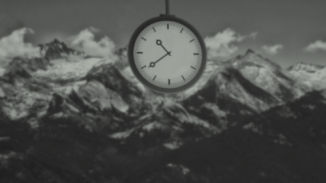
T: 10:39
